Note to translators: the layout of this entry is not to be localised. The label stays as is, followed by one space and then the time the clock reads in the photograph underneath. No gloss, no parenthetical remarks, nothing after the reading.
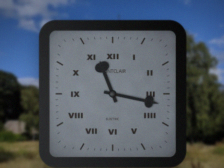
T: 11:17
